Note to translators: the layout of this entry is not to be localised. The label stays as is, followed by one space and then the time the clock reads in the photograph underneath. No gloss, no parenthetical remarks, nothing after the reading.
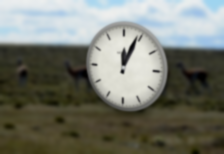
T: 12:04
